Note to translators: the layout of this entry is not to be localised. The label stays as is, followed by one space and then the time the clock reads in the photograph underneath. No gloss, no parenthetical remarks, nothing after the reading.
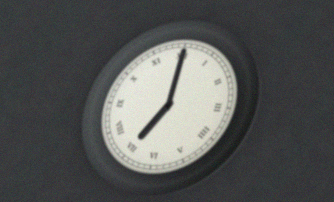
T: 7:00
